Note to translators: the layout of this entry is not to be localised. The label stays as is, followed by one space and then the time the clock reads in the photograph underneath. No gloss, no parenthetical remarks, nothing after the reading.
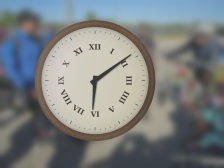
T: 6:09
